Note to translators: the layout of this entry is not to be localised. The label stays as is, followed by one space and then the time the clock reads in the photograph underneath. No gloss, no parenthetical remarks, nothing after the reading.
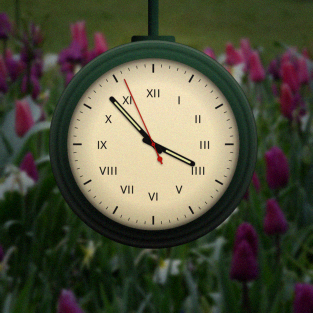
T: 3:52:56
